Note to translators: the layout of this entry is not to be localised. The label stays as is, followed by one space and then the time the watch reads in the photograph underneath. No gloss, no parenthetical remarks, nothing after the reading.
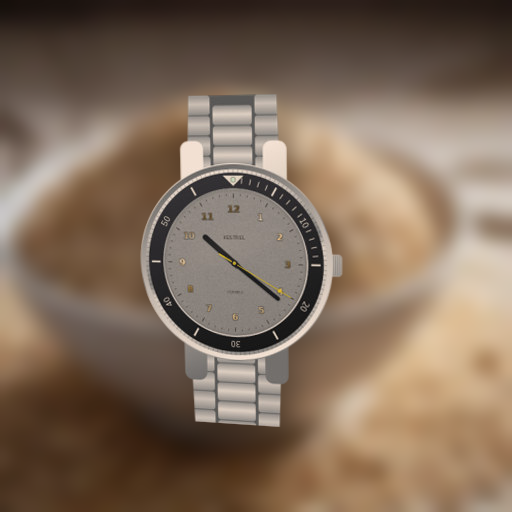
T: 10:21:20
